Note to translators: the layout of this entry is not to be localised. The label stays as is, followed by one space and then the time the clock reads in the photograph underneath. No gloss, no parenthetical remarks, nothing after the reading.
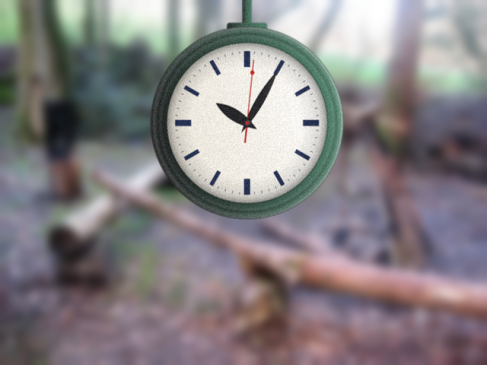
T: 10:05:01
